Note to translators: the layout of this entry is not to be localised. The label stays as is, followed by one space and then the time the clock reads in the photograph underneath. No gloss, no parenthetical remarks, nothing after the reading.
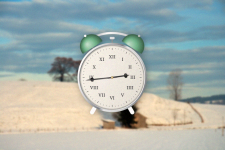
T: 2:44
